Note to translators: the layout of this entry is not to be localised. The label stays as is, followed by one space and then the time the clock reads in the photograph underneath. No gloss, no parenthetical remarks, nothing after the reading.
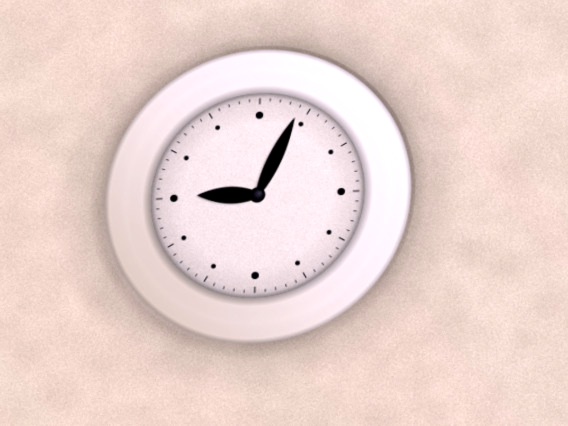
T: 9:04
